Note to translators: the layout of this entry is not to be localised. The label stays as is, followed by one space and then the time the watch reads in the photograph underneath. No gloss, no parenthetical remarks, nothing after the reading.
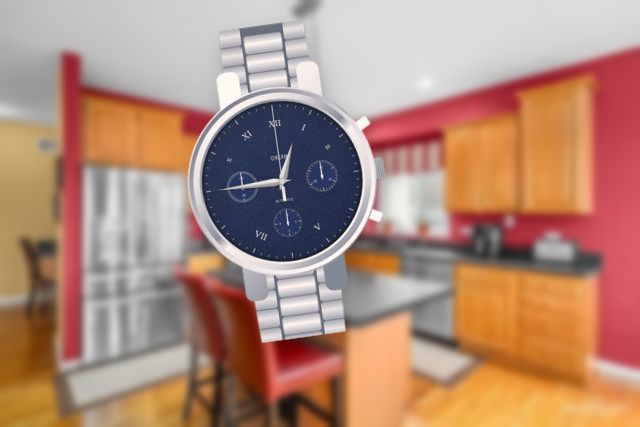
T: 12:45
